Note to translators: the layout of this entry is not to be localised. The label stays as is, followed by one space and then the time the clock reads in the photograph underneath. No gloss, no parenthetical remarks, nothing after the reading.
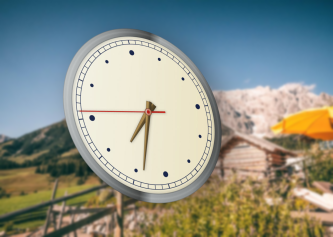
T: 7:33:46
